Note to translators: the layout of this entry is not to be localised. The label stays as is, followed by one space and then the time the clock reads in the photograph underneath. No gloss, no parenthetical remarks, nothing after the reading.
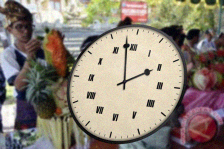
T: 1:58
